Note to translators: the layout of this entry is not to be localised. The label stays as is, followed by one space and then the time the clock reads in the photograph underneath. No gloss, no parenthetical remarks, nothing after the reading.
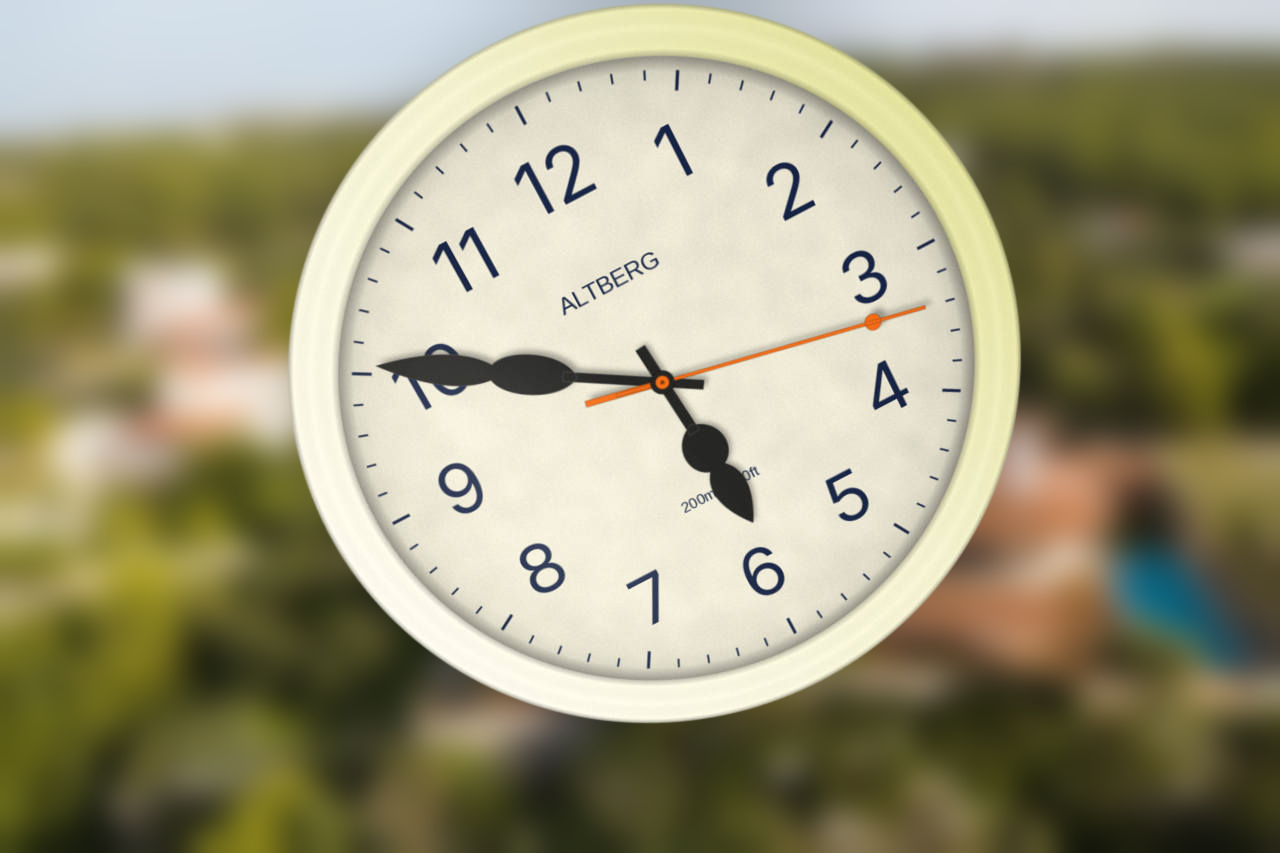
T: 5:50:17
